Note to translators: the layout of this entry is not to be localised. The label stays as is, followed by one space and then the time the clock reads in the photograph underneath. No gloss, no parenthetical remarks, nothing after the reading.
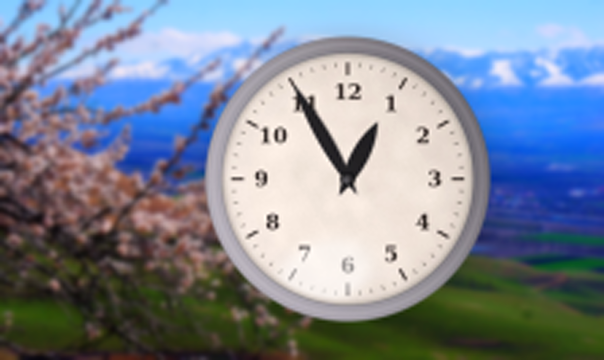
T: 12:55
